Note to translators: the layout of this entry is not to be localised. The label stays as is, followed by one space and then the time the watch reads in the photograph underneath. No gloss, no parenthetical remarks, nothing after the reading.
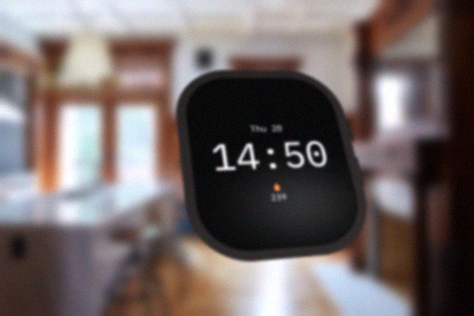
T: 14:50
